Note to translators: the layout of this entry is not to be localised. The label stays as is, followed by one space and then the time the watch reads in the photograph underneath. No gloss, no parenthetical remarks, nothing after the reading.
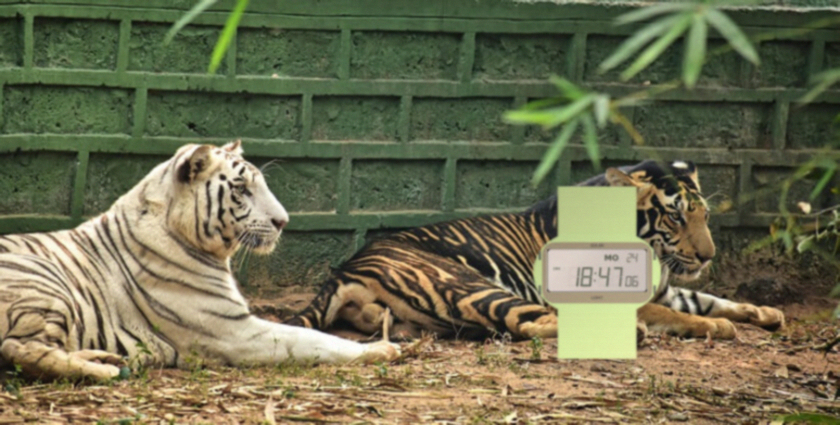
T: 18:47
